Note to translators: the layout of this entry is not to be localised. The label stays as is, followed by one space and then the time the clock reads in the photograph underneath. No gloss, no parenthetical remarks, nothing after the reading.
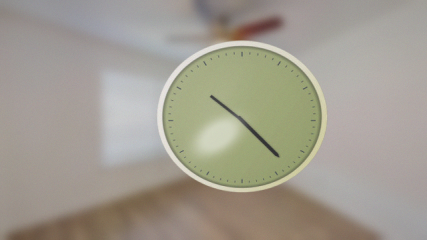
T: 10:23
